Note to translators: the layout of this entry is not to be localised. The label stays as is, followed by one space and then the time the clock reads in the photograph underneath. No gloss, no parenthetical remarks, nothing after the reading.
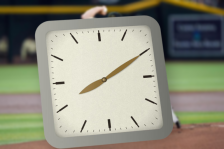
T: 8:10
